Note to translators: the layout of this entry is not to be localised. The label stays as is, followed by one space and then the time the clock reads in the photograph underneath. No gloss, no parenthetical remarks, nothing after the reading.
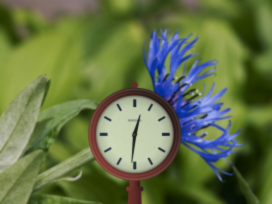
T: 12:31
